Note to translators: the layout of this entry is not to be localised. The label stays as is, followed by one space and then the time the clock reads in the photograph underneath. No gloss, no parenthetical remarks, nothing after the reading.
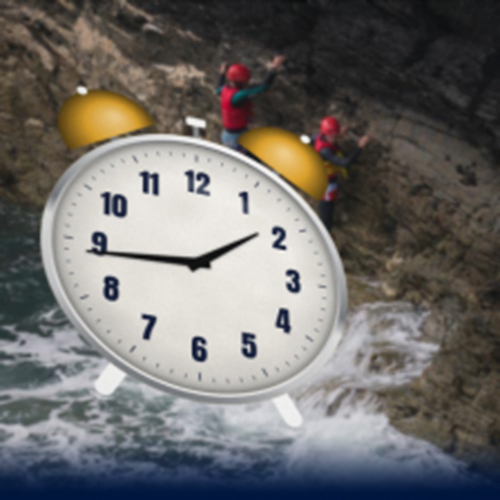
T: 1:44
